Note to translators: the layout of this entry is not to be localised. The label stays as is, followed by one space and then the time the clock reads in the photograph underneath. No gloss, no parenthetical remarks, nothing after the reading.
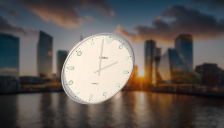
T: 1:58
